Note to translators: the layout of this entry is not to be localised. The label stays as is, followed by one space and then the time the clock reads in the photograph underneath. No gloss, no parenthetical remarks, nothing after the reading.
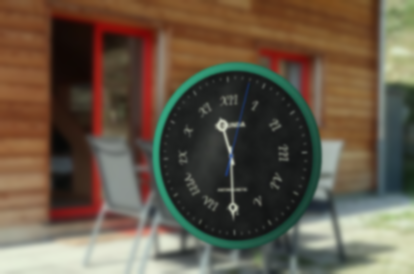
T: 11:30:03
